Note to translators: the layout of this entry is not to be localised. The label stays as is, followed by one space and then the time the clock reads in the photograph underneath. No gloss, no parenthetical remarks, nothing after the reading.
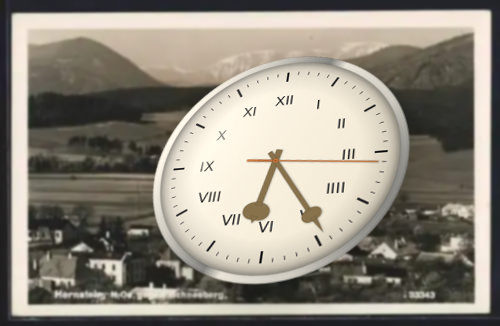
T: 6:24:16
